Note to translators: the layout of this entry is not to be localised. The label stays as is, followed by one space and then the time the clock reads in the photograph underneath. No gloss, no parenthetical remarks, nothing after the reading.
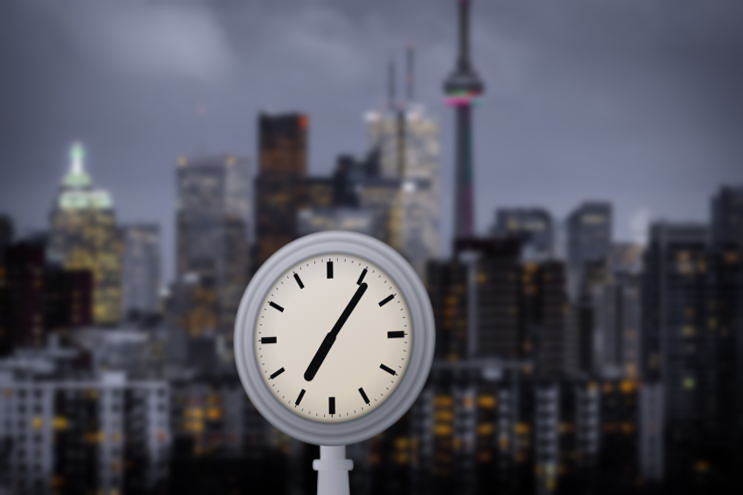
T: 7:06
